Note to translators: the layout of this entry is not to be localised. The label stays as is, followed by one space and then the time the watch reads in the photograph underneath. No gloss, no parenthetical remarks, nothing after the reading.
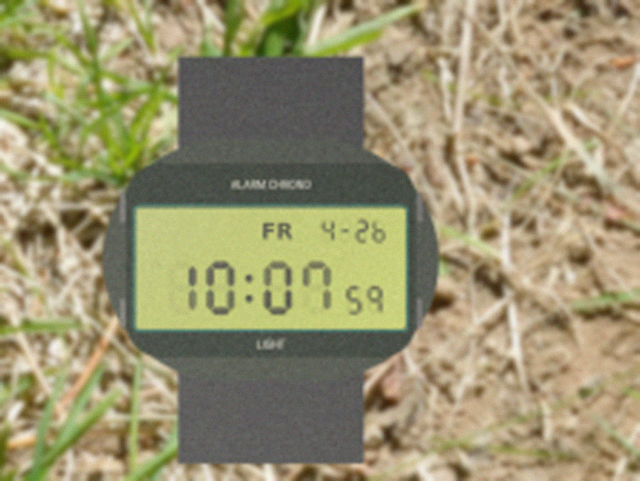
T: 10:07:59
